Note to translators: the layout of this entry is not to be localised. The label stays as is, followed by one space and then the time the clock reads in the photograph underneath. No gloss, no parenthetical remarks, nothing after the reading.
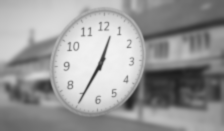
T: 12:35
